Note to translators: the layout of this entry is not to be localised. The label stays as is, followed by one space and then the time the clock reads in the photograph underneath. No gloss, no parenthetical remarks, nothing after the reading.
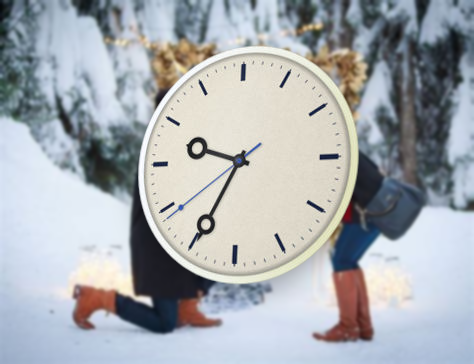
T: 9:34:39
